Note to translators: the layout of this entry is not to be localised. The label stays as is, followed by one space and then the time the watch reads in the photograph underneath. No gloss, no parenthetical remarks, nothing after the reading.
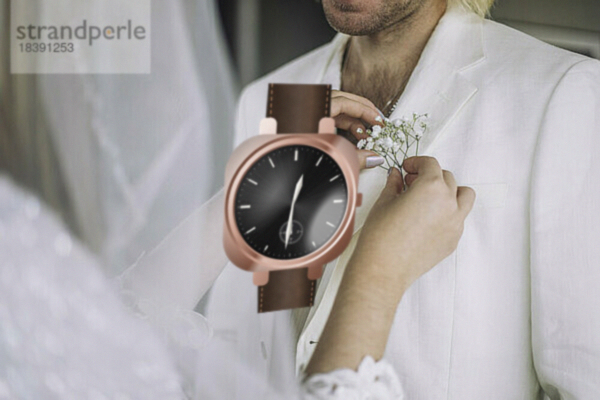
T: 12:31
